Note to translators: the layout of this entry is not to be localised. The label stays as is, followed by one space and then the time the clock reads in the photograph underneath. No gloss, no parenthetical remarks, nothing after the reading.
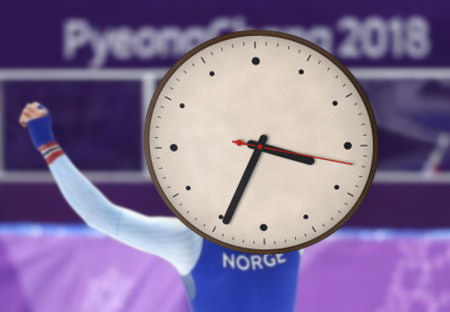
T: 3:34:17
